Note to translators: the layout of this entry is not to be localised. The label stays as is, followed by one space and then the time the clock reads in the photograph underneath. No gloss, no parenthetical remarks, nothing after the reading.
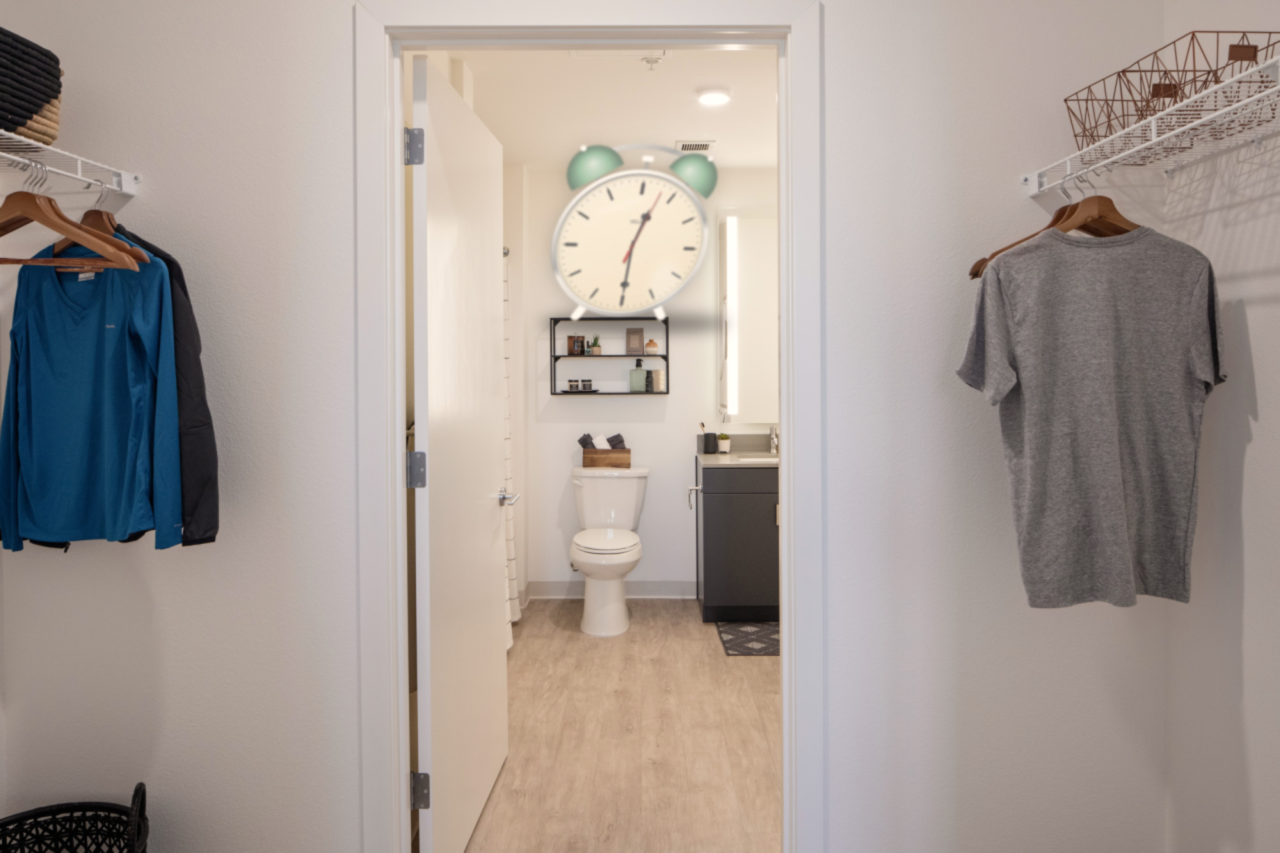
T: 12:30:03
